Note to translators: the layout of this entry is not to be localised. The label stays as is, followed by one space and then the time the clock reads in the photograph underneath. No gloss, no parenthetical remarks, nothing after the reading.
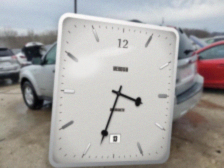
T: 3:33
